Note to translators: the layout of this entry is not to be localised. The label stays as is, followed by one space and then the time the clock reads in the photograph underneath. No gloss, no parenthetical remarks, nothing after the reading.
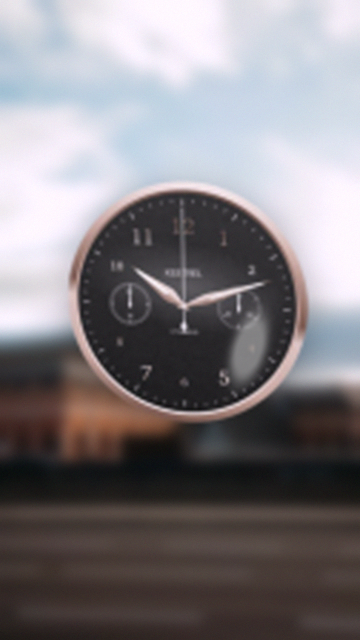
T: 10:12
